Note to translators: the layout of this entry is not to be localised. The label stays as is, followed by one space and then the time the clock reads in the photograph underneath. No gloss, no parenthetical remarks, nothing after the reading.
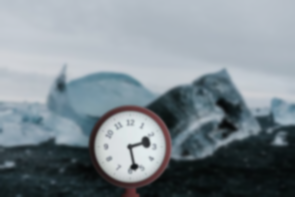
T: 2:28
